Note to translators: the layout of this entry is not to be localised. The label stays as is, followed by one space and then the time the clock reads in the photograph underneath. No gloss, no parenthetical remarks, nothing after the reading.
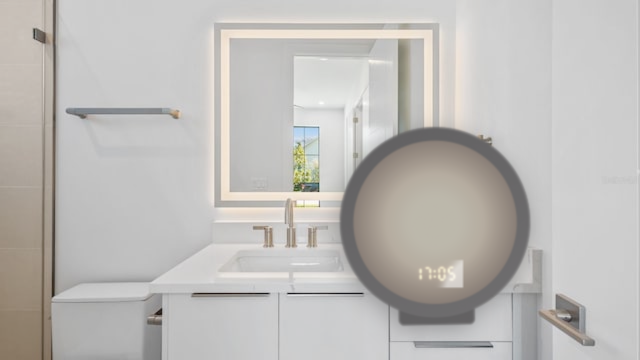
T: 17:05
